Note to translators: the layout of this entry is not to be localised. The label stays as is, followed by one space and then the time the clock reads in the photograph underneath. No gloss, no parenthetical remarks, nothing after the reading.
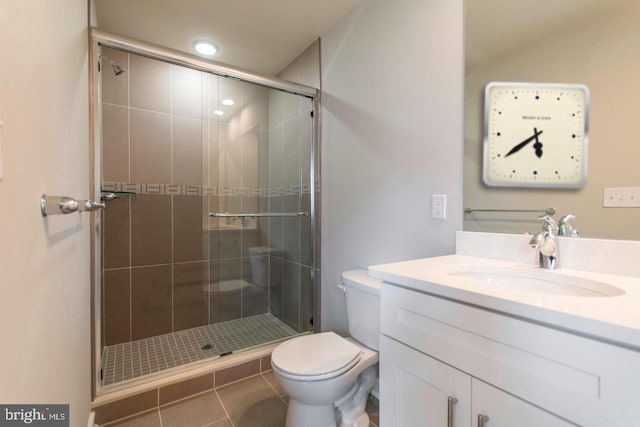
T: 5:39
